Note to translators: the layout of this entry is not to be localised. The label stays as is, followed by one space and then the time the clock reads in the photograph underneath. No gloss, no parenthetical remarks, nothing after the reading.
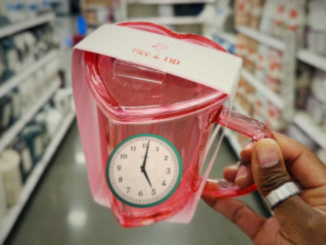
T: 5:01
